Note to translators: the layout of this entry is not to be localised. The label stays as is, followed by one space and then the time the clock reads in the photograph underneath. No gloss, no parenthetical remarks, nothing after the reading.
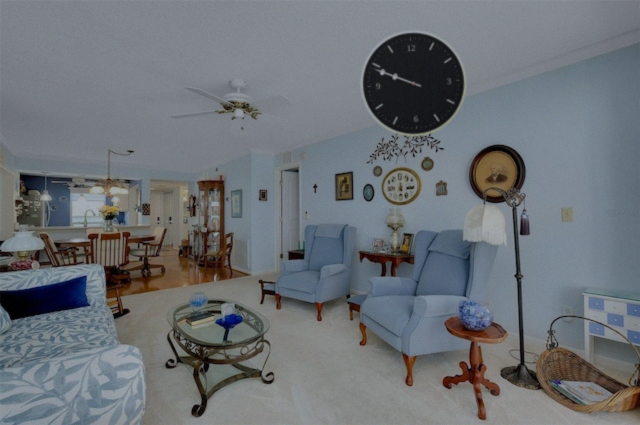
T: 9:49
